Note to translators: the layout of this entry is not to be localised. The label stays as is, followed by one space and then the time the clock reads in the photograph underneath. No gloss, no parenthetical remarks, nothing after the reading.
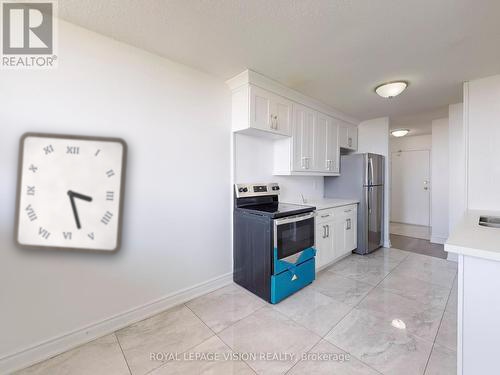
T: 3:27
